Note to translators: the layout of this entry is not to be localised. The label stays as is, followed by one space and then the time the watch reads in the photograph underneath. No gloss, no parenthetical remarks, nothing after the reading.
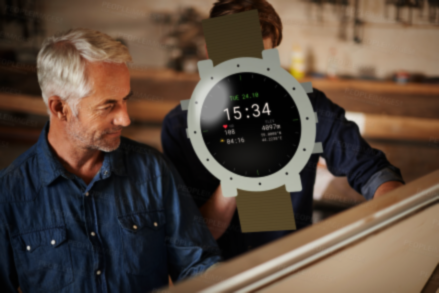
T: 15:34
